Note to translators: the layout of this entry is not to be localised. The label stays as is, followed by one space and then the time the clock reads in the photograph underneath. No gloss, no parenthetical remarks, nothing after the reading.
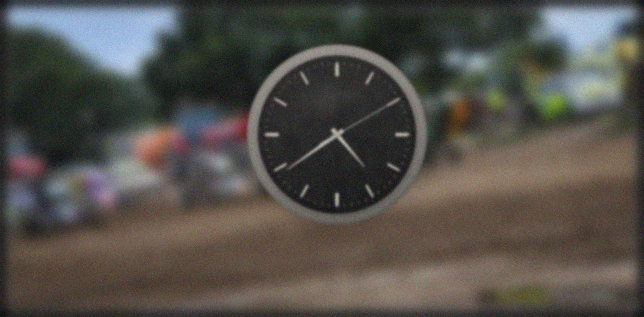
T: 4:39:10
